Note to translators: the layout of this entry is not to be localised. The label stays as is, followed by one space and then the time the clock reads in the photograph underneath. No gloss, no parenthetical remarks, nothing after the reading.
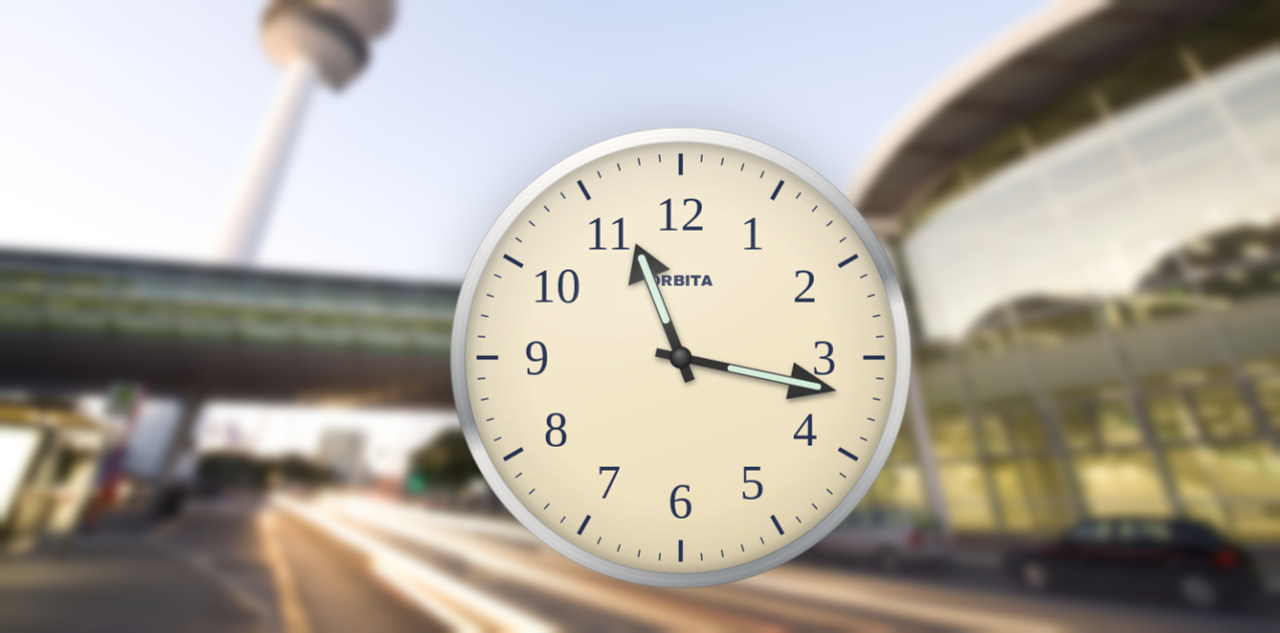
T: 11:17
